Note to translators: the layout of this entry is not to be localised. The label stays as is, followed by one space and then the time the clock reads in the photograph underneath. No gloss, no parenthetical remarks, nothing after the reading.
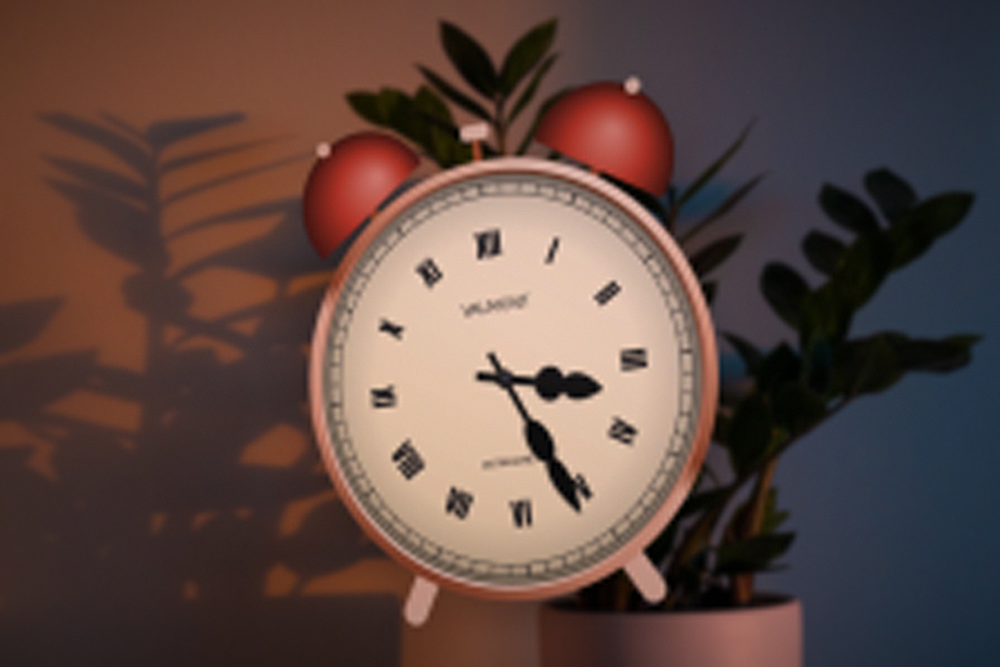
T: 3:26
